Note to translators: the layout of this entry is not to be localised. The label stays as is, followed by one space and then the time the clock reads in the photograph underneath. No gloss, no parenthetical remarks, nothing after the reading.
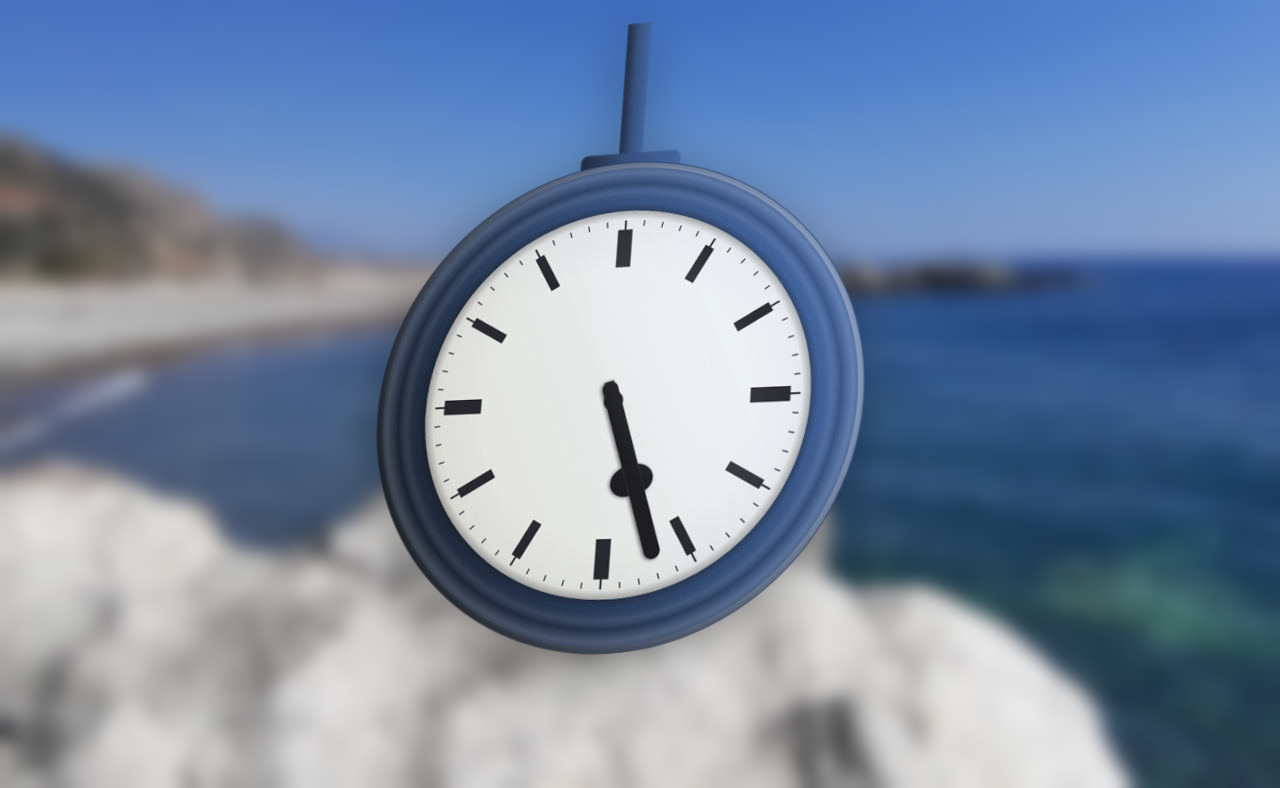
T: 5:27
